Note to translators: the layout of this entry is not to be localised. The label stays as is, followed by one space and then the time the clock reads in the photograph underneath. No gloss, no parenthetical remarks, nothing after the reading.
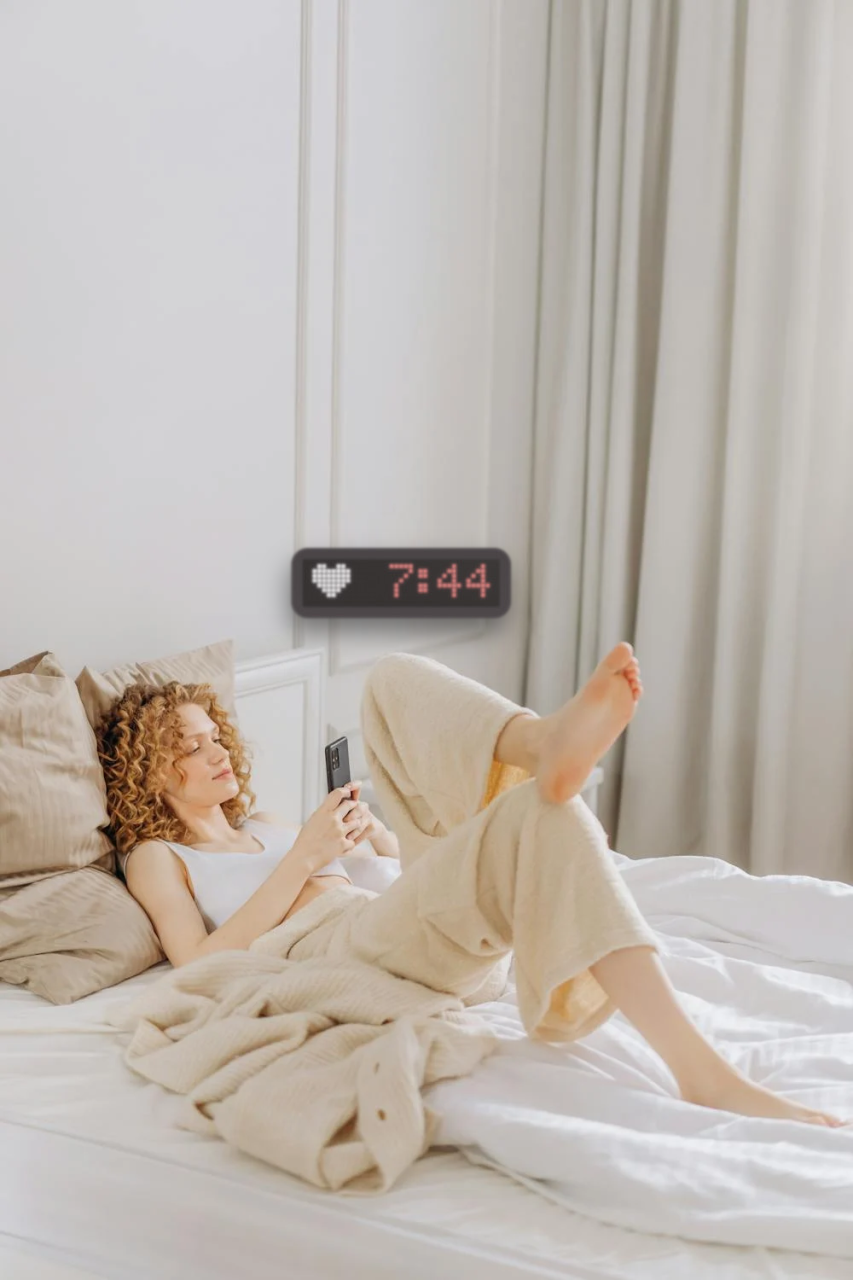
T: 7:44
